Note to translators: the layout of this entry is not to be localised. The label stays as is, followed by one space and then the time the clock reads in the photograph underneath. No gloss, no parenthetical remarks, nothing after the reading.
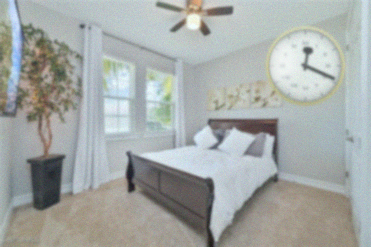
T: 12:19
